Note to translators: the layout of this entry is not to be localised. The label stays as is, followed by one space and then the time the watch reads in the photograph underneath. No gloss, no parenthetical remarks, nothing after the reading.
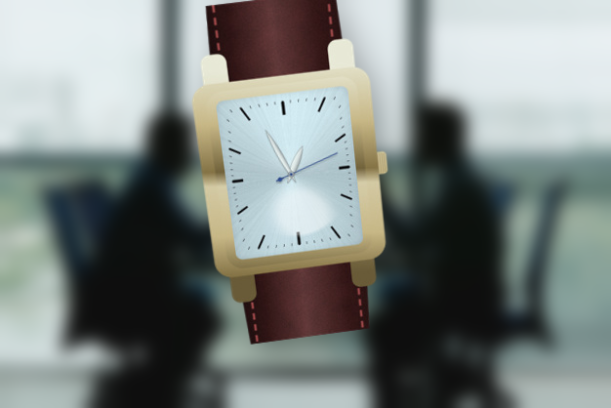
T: 12:56:12
